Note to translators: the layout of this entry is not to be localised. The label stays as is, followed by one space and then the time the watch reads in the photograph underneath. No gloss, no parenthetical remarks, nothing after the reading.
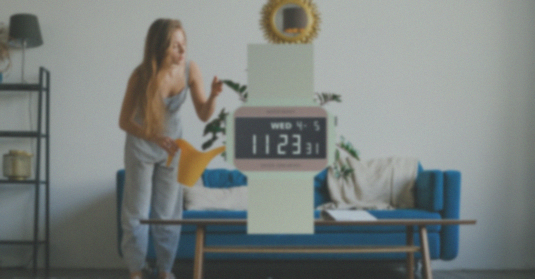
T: 11:23
